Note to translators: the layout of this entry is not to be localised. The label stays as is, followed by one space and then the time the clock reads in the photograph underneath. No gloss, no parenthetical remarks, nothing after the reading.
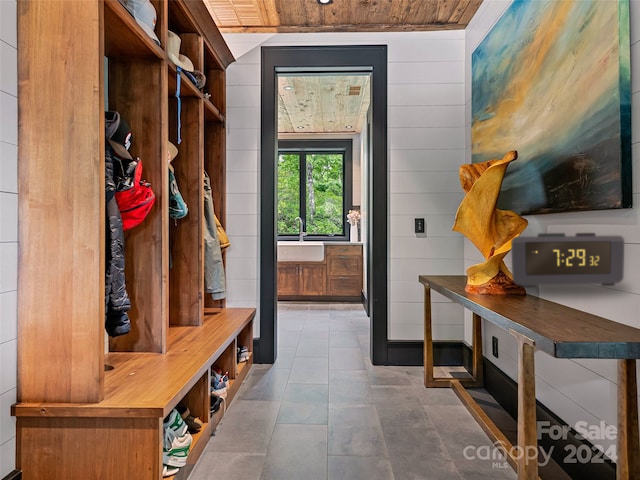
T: 7:29
